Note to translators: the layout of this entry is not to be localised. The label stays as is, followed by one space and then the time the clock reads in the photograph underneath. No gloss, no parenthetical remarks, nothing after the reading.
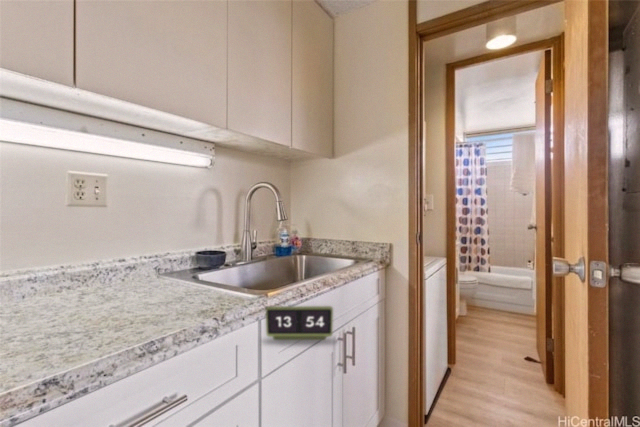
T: 13:54
